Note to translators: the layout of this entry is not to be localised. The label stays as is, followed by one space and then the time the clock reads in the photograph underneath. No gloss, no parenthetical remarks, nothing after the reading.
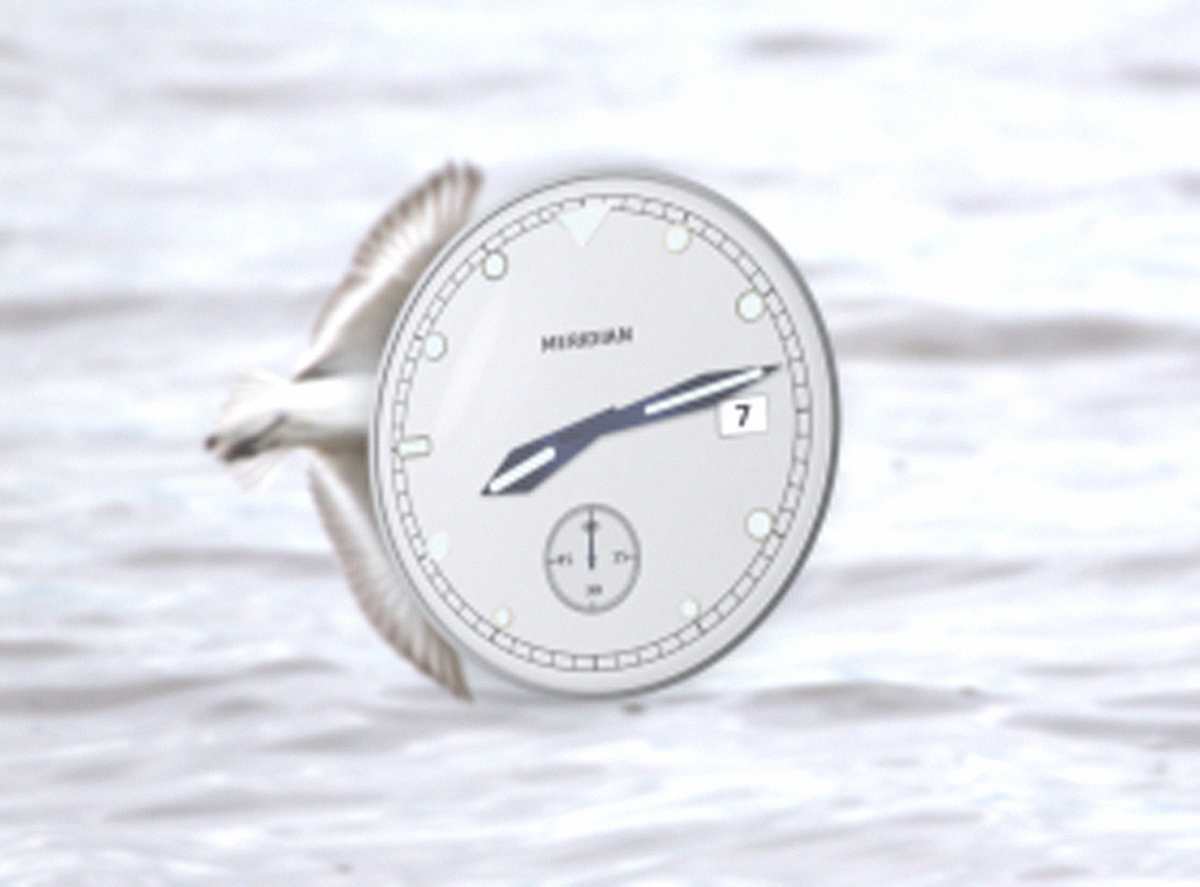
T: 8:13
